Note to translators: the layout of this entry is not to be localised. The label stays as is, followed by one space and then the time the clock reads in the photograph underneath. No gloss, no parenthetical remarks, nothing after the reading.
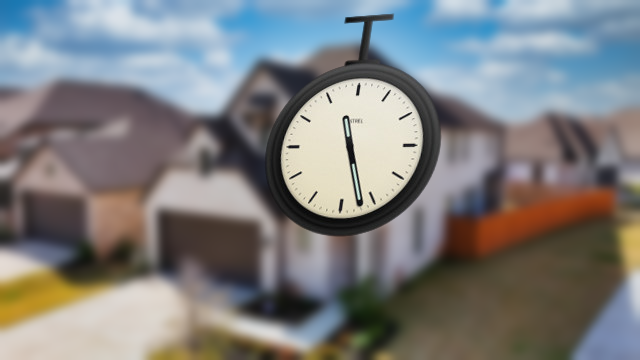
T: 11:27
